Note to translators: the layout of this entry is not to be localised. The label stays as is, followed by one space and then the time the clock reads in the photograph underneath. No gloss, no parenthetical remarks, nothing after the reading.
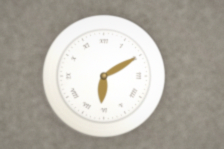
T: 6:10
